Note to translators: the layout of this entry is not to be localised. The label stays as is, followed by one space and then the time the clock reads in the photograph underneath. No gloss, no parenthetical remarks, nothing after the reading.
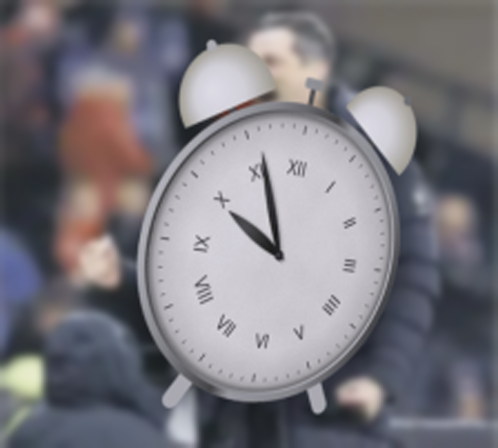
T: 9:56
